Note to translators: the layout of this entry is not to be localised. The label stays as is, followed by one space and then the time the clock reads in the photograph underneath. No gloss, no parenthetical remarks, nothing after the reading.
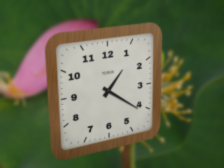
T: 1:21
